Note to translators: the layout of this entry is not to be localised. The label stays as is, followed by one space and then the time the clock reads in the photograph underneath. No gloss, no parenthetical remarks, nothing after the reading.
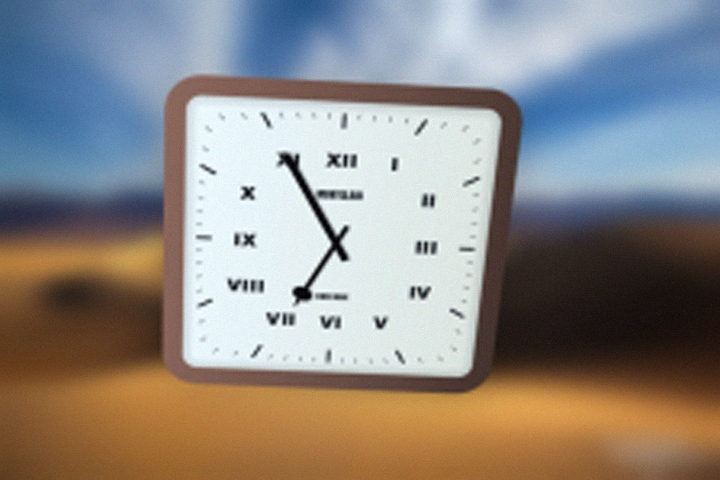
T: 6:55
